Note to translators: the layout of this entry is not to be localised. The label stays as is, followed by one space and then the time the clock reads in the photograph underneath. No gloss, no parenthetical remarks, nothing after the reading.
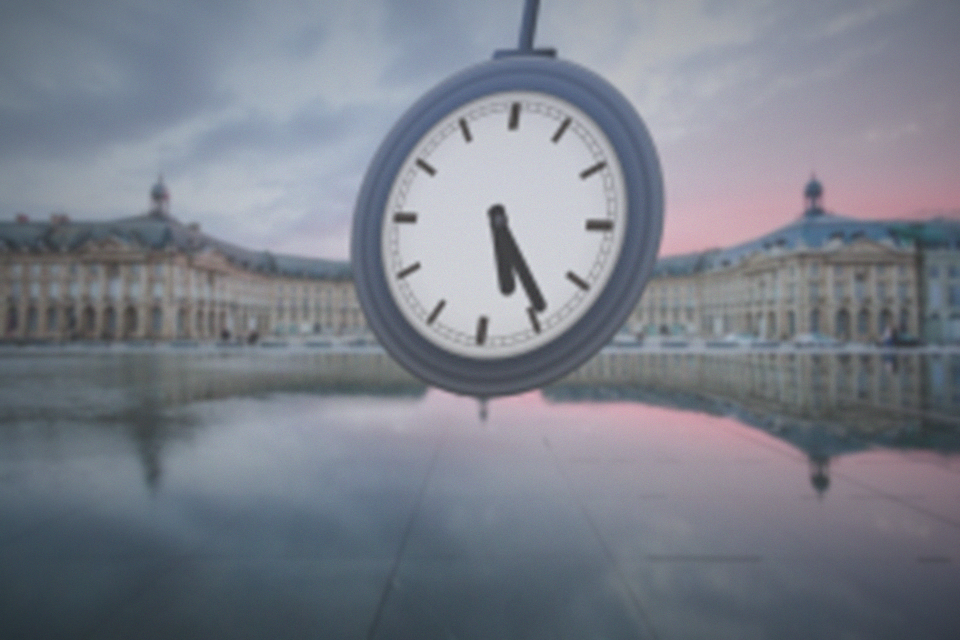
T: 5:24
